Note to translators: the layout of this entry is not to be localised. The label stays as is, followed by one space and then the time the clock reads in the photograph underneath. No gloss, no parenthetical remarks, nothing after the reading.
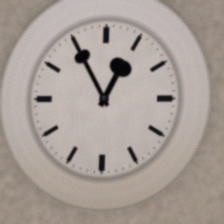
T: 12:55
